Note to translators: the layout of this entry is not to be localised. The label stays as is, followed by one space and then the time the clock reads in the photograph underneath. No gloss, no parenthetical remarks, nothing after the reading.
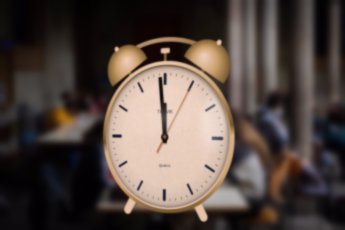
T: 11:59:05
